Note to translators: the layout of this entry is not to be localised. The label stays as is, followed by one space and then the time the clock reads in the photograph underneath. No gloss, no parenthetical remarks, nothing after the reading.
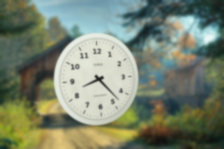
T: 8:23
